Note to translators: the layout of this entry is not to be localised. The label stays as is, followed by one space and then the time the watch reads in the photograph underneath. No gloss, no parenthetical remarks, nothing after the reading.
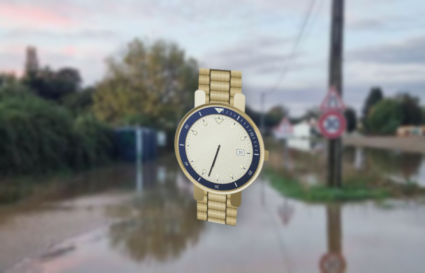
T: 6:33
